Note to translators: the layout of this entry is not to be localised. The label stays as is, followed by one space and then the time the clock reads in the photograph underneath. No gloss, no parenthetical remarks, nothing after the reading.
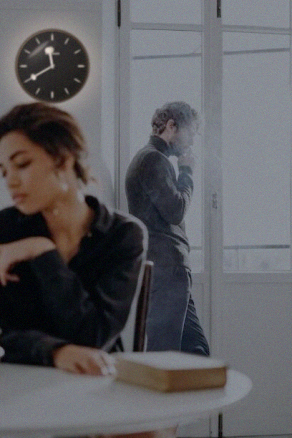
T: 11:40
